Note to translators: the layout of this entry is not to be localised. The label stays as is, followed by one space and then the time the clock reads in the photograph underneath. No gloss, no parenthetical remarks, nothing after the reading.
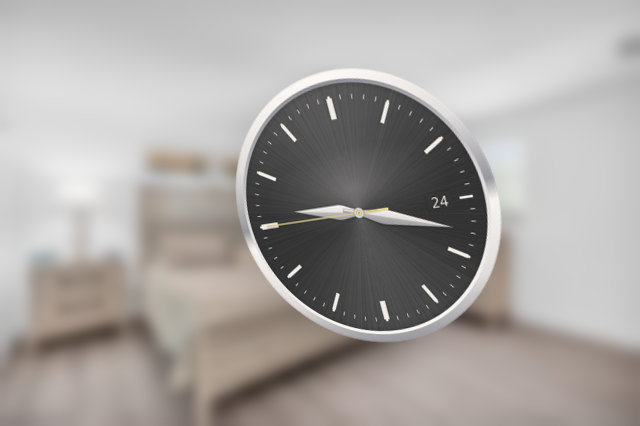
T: 9:17:45
